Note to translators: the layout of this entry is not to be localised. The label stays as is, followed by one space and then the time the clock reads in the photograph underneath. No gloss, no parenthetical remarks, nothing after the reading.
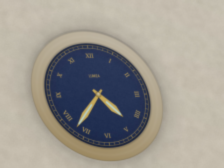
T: 4:37
